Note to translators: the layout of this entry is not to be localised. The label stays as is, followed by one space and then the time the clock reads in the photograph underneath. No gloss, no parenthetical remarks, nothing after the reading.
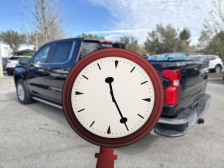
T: 11:25
